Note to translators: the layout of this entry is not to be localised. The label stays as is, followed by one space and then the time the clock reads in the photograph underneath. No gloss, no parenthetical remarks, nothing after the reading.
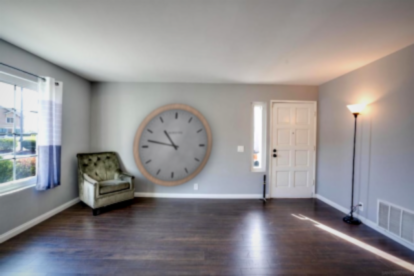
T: 10:47
